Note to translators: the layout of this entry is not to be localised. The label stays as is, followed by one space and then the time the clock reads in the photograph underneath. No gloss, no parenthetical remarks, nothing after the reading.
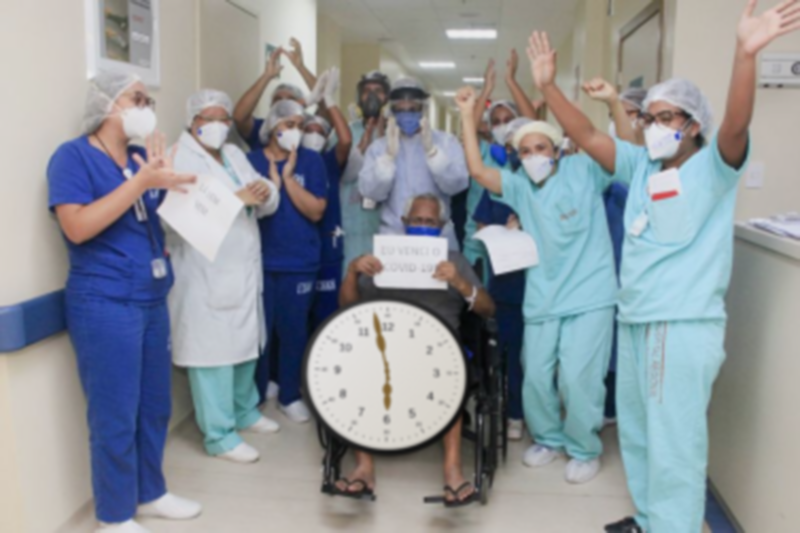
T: 5:58
